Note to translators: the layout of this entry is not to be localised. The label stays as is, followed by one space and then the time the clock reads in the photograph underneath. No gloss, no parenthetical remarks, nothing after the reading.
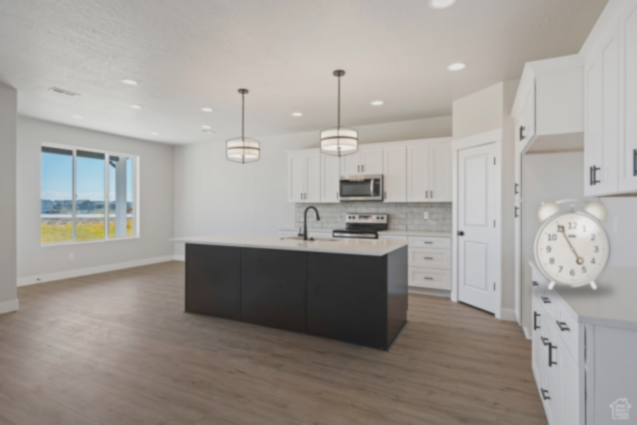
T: 4:55
